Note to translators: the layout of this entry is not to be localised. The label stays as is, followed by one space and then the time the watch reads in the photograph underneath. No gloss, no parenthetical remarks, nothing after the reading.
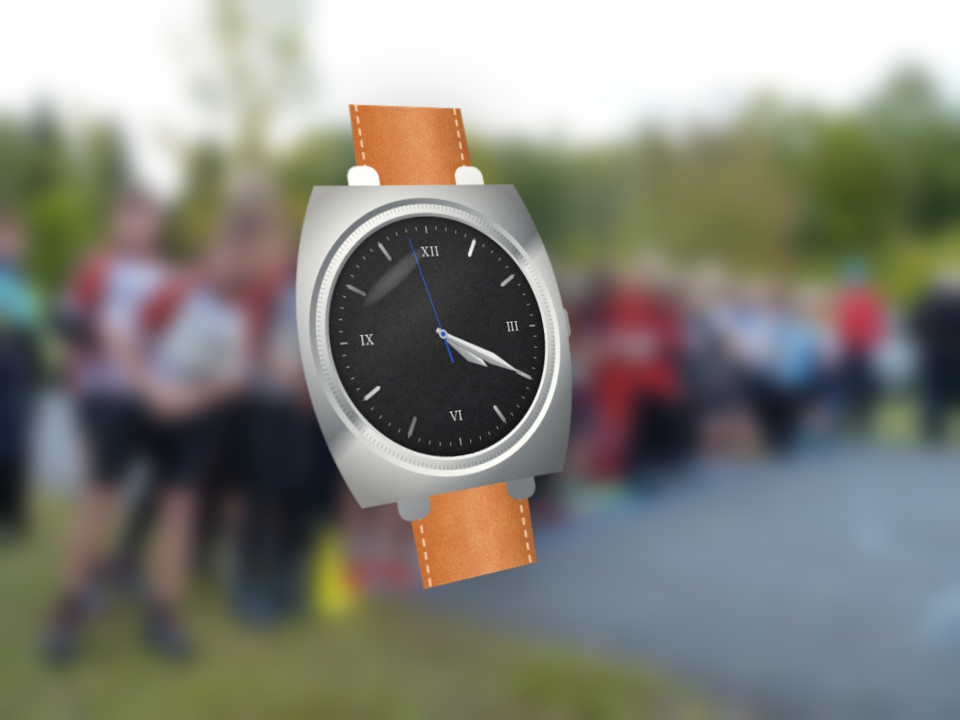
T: 4:19:58
